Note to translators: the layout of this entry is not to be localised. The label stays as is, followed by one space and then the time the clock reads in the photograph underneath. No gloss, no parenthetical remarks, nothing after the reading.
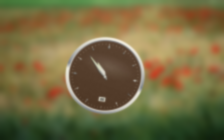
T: 10:53
